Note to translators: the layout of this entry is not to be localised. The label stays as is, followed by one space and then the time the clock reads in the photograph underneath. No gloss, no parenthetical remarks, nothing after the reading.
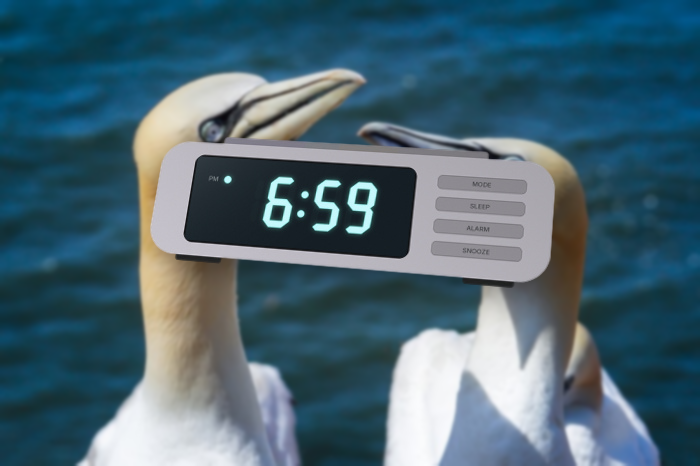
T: 6:59
